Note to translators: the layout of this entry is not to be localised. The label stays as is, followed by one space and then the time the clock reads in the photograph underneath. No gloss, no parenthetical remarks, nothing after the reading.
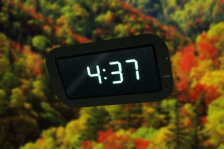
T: 4:37
